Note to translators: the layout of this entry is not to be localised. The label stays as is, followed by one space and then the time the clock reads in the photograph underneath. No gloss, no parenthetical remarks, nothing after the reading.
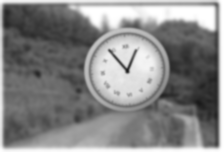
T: 12:54
